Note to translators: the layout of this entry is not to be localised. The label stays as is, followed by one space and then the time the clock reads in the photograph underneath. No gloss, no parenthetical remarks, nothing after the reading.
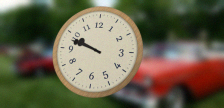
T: 9:48
